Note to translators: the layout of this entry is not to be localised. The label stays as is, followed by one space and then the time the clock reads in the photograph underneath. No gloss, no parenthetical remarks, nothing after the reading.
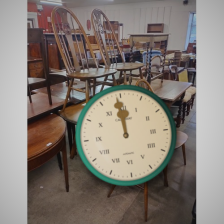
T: 11:59
